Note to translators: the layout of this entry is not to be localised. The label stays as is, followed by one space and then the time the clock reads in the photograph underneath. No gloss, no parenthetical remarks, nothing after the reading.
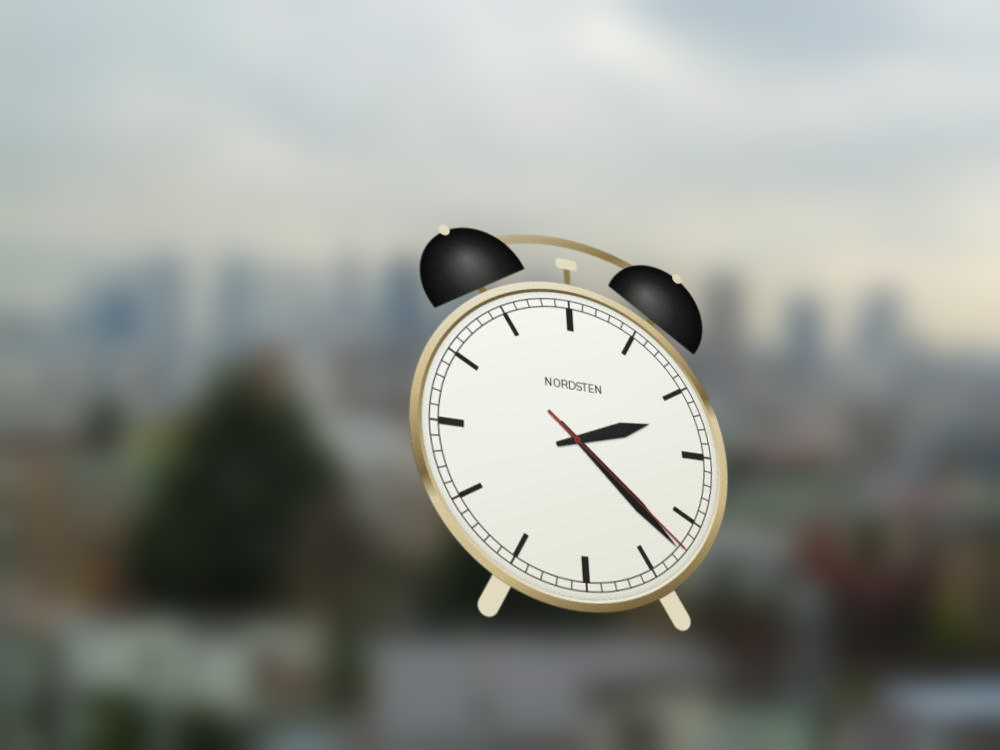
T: 2:22:22
